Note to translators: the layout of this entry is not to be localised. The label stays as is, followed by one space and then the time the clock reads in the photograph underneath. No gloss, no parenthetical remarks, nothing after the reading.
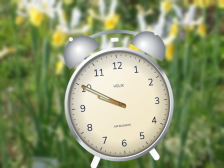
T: 9:50
